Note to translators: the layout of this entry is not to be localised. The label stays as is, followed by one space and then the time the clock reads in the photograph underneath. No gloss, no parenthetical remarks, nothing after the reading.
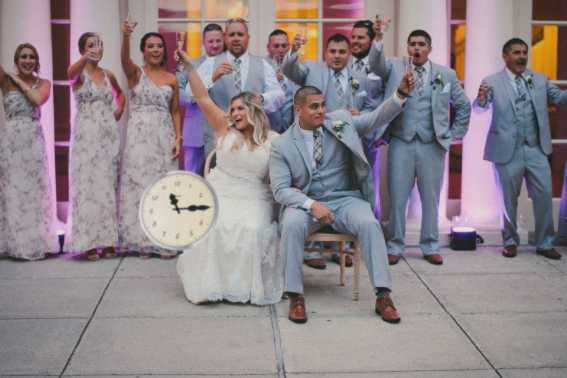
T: 11:15
